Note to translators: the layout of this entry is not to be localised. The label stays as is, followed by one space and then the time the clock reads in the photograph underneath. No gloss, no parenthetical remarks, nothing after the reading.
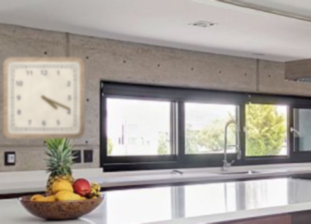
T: 4:19
